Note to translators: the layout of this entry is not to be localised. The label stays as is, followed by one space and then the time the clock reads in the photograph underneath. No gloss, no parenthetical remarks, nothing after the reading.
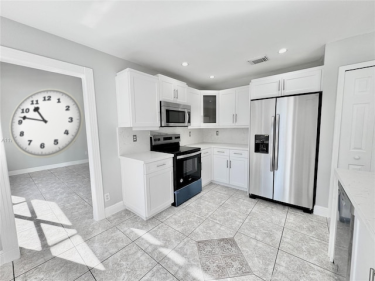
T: 10:47
